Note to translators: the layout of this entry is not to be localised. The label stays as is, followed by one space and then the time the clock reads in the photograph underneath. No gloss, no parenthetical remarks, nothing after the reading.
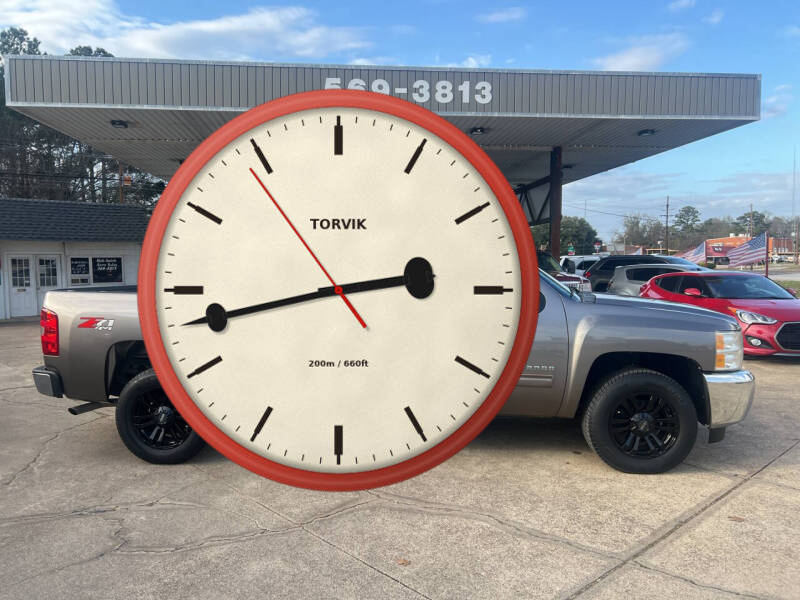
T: 2:42:54
